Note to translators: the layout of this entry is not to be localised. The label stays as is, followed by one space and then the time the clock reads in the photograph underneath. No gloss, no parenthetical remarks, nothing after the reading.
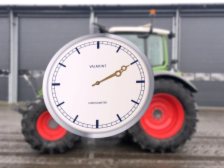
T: 2:10
